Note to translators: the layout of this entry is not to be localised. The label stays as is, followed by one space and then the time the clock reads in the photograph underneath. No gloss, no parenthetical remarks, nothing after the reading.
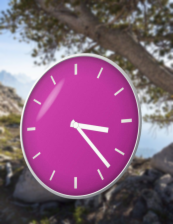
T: 3:23
